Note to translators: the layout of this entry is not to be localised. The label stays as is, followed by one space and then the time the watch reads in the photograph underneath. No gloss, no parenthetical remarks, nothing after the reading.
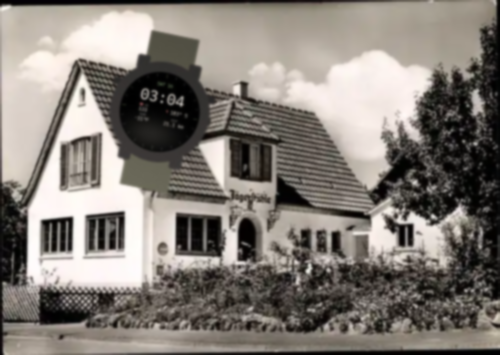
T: 3:04
